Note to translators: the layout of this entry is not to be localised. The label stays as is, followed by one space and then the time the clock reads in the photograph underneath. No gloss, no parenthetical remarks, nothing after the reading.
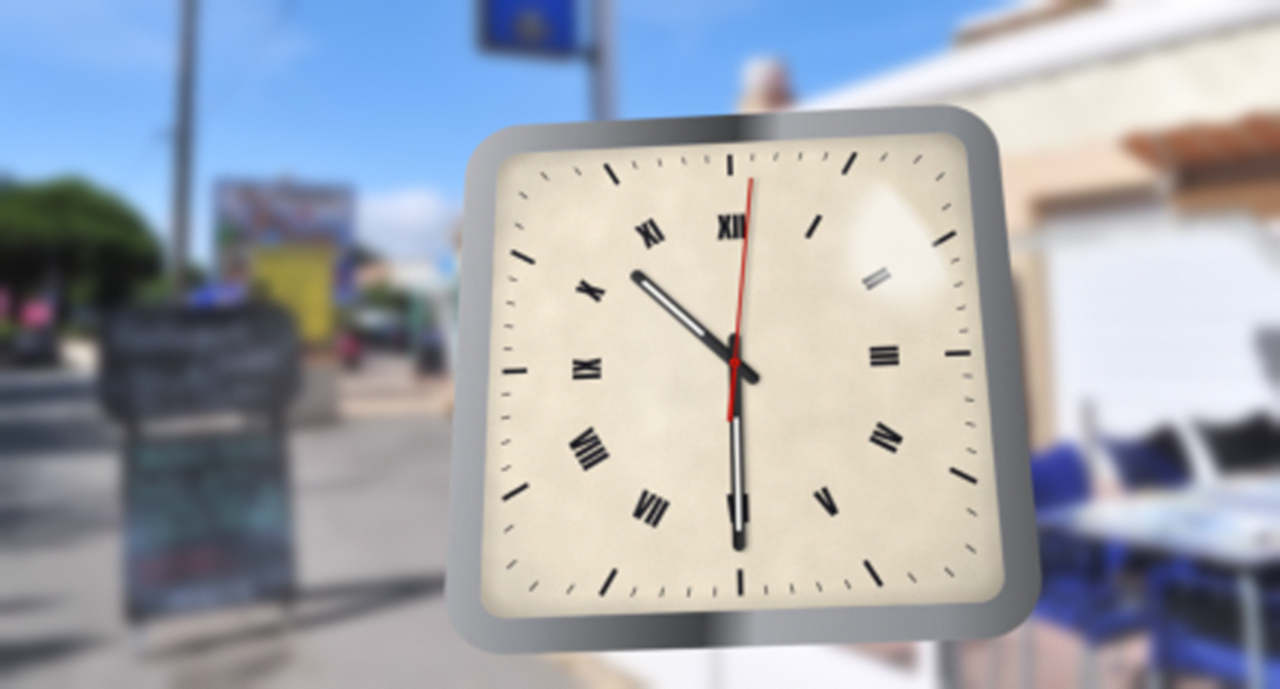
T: 10:30:01
